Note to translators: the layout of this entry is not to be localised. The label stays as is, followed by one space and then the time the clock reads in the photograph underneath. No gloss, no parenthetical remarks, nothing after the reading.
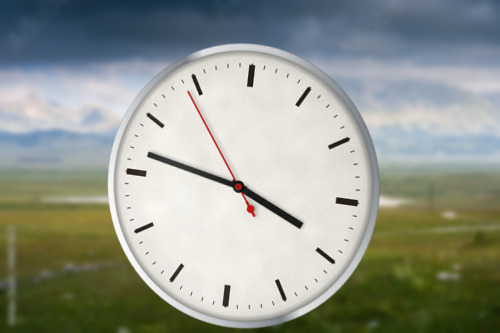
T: 3:46:54
